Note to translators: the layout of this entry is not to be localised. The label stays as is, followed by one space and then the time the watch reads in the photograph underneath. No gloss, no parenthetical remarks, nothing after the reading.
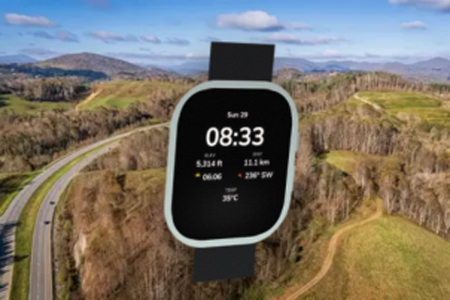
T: 8:33
